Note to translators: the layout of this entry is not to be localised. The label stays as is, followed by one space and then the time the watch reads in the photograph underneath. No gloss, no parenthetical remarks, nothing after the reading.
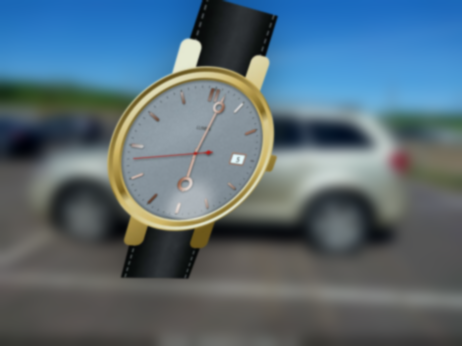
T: 6:01:43
